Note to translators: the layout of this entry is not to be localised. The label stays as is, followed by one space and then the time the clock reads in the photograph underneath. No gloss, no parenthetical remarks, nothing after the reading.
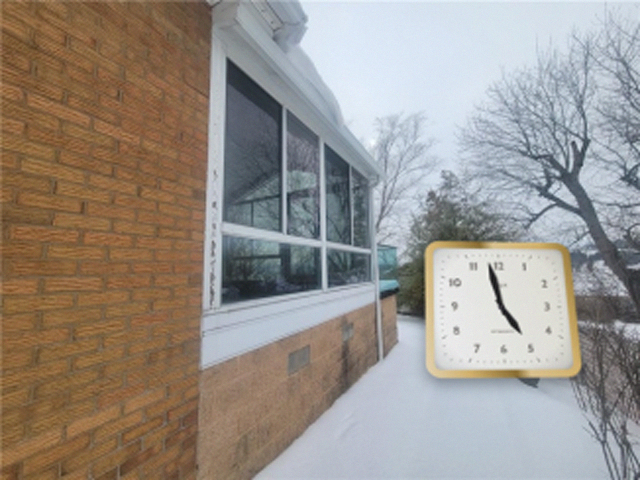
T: 4:58
